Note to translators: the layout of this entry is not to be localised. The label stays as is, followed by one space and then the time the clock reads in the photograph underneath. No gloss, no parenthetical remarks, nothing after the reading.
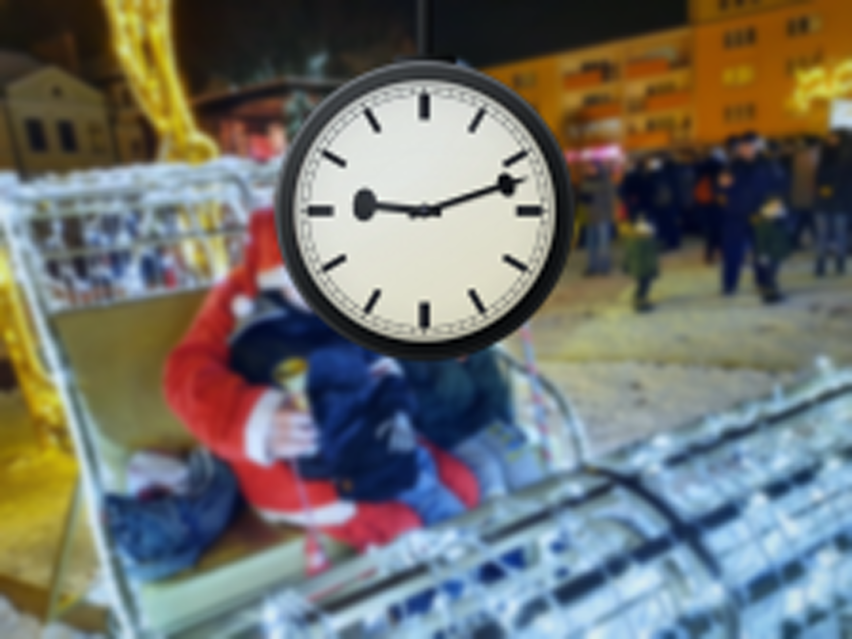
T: 9:12
